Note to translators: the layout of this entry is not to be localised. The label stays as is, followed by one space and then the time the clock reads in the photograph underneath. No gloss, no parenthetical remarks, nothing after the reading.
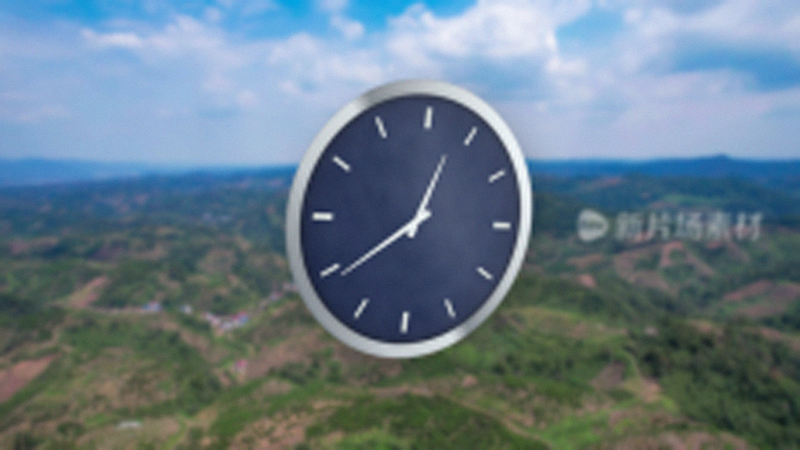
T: 12:39
